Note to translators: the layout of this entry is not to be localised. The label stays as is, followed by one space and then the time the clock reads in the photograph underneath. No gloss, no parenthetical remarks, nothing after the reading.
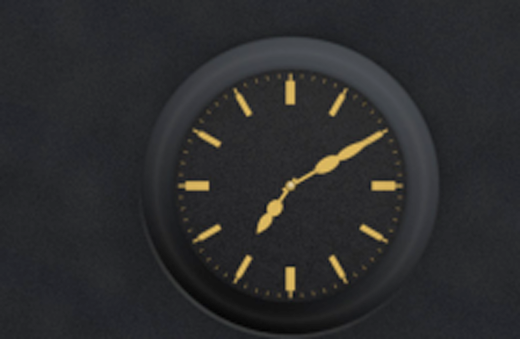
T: 7:10
